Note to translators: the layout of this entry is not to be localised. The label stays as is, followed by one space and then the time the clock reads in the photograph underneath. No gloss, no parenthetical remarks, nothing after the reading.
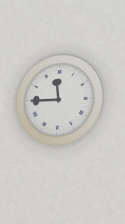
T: 11:45
